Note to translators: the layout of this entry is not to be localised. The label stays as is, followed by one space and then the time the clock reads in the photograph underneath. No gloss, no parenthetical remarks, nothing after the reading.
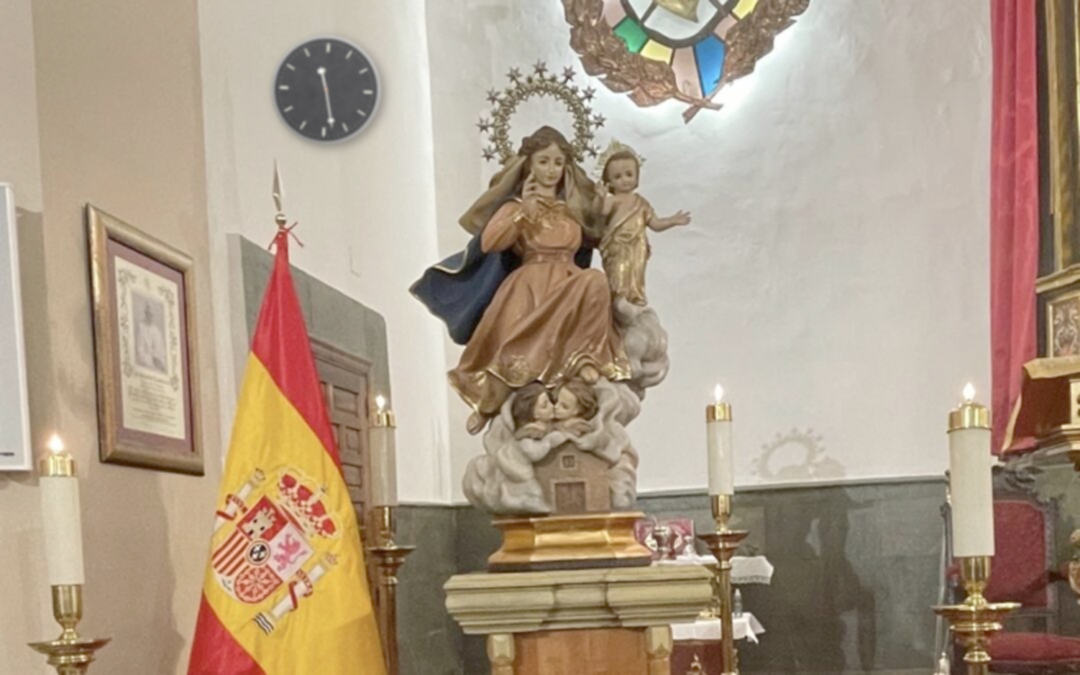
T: 11:28
